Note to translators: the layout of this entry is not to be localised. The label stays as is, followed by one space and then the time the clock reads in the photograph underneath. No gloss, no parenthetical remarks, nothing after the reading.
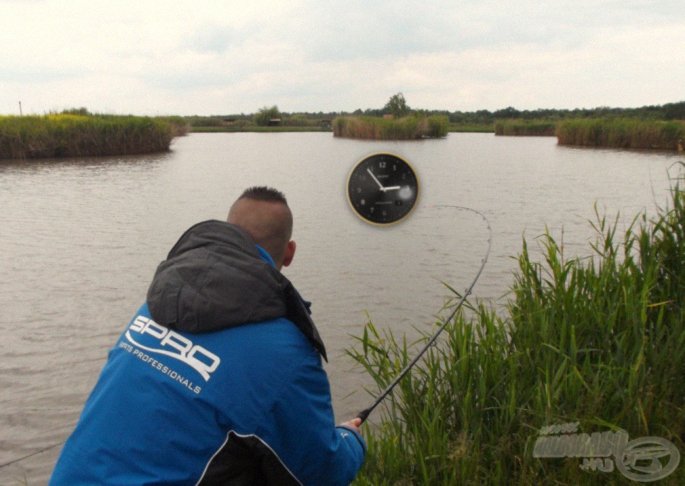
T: 2:54
